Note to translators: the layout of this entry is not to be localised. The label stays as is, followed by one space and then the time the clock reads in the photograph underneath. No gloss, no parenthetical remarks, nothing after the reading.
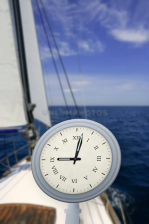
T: 9:02
